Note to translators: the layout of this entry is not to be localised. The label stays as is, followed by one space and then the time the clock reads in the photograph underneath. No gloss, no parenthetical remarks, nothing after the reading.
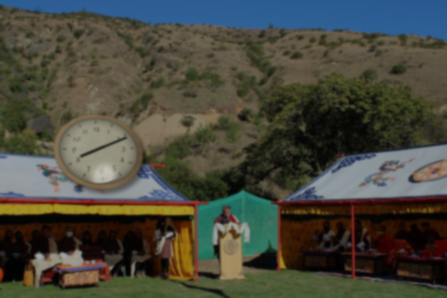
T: 8:11
